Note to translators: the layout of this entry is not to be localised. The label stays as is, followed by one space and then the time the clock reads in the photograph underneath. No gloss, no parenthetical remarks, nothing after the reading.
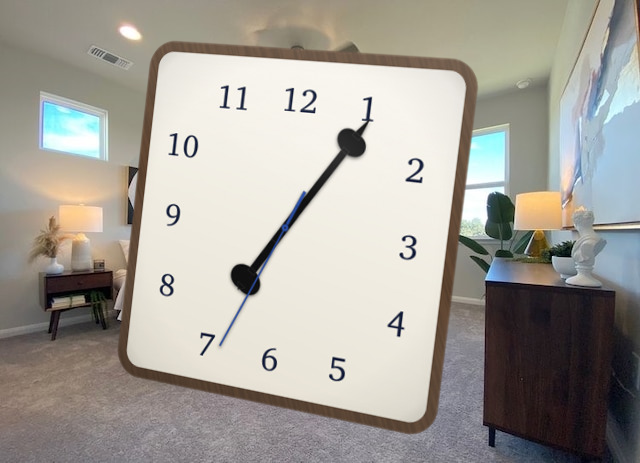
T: 7:05:34
